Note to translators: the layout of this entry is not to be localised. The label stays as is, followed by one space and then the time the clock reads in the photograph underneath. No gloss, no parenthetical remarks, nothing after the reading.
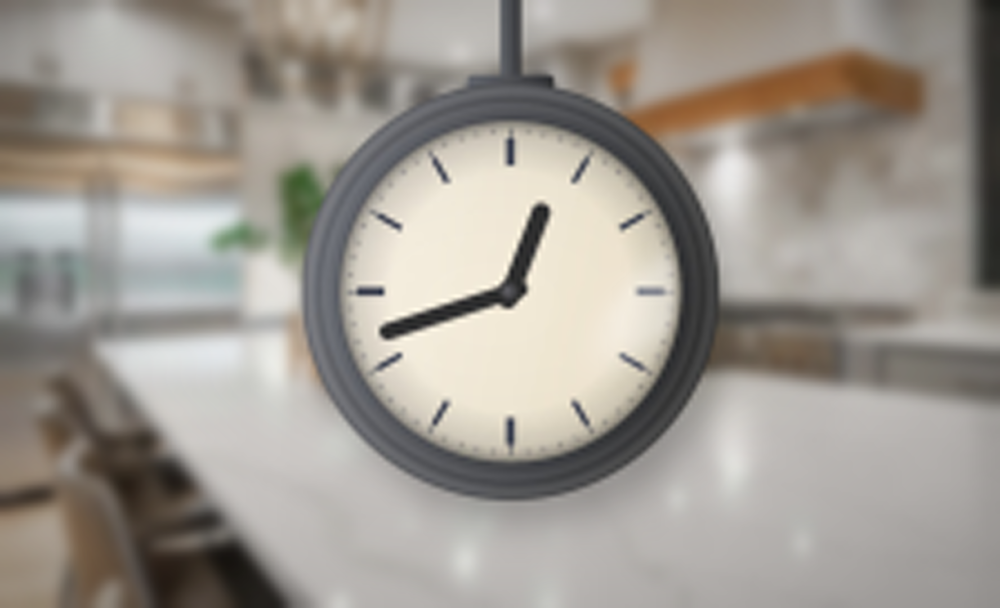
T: 12:42
